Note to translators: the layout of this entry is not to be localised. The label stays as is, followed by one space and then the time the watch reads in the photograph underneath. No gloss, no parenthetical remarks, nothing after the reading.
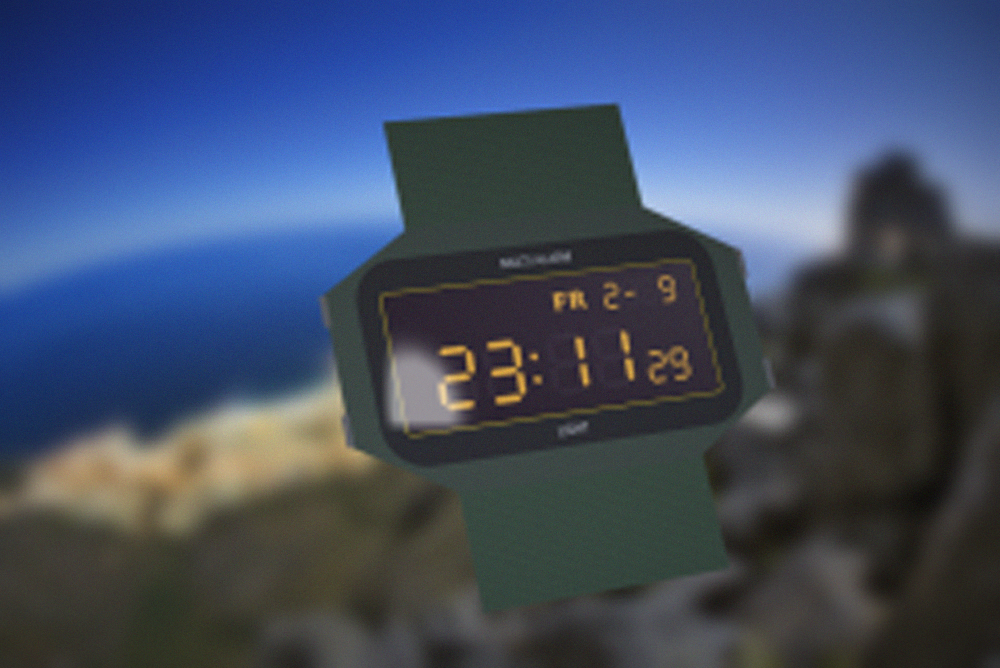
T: 23:11:29
